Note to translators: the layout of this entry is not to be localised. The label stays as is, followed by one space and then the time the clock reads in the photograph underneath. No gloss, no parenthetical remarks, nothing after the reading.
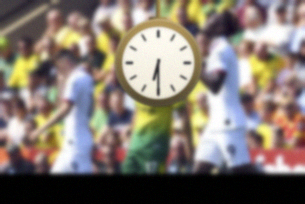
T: 6:30
